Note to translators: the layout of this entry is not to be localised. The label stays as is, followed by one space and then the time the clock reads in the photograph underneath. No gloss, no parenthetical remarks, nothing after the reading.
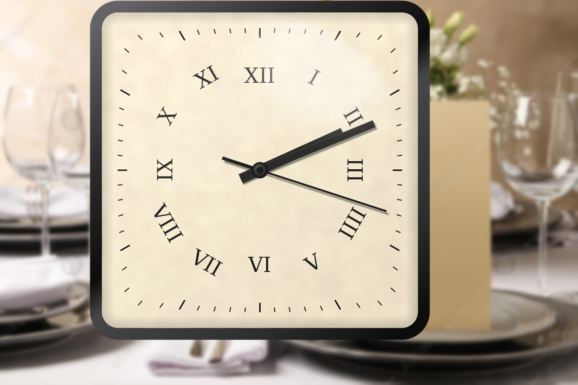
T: 2:11:18
